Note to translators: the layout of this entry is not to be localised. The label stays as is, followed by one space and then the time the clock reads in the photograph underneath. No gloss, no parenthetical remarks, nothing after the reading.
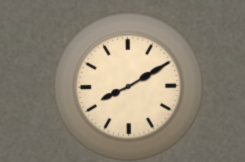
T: 8:10
